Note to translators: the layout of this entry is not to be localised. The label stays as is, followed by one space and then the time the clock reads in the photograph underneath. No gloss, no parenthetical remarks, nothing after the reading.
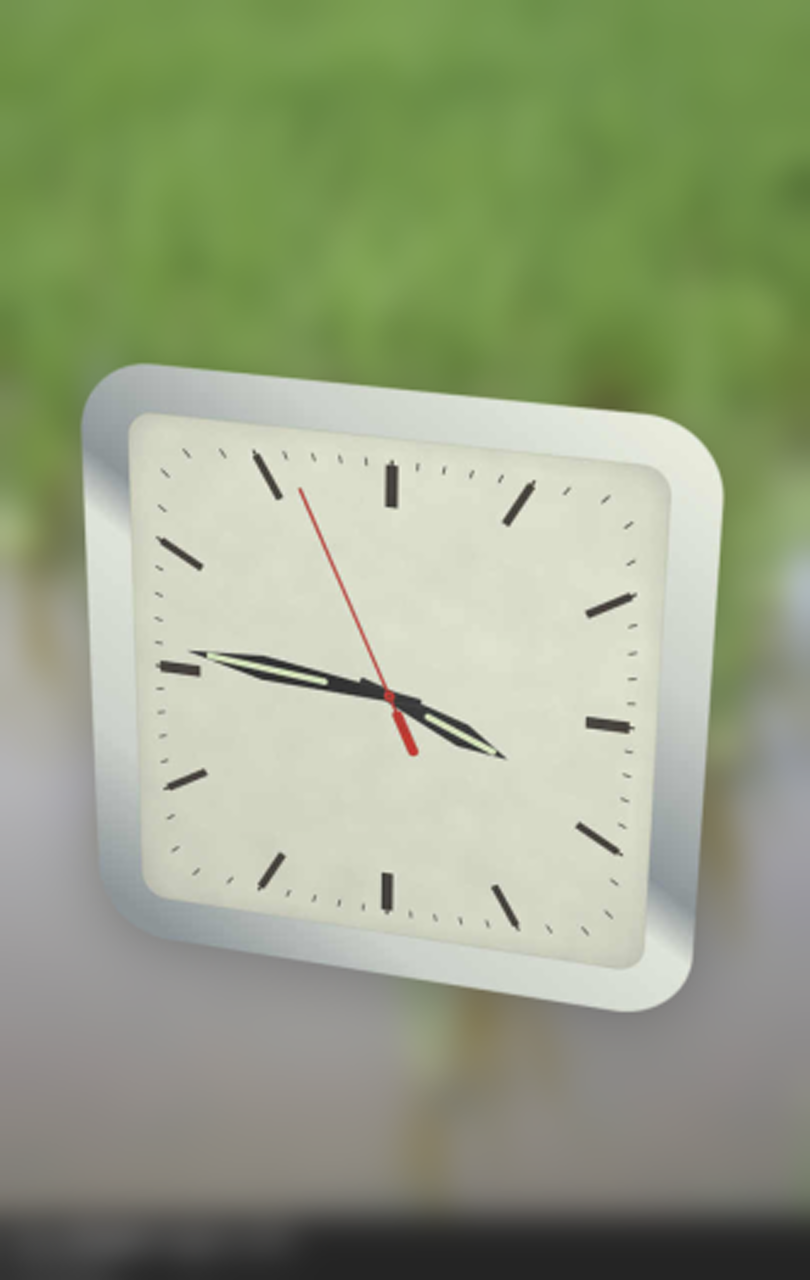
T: 3:45:56
